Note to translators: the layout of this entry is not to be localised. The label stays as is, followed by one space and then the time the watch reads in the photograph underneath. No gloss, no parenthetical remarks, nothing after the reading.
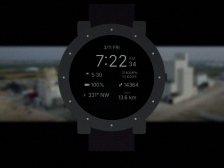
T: 7:22
